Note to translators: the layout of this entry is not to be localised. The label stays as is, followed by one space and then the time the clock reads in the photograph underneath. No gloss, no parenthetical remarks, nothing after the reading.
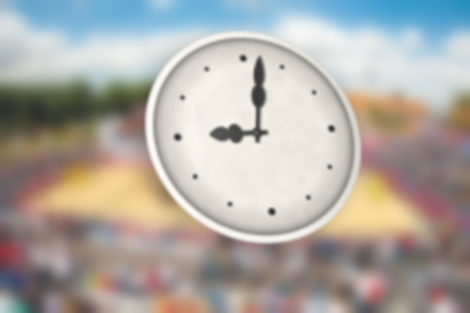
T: 9:02
